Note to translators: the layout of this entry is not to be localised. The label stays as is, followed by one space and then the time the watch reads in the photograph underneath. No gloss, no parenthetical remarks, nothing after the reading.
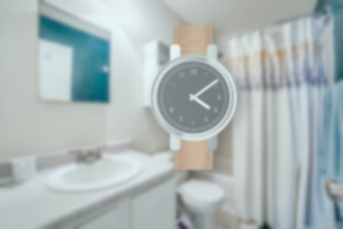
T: 4:09
